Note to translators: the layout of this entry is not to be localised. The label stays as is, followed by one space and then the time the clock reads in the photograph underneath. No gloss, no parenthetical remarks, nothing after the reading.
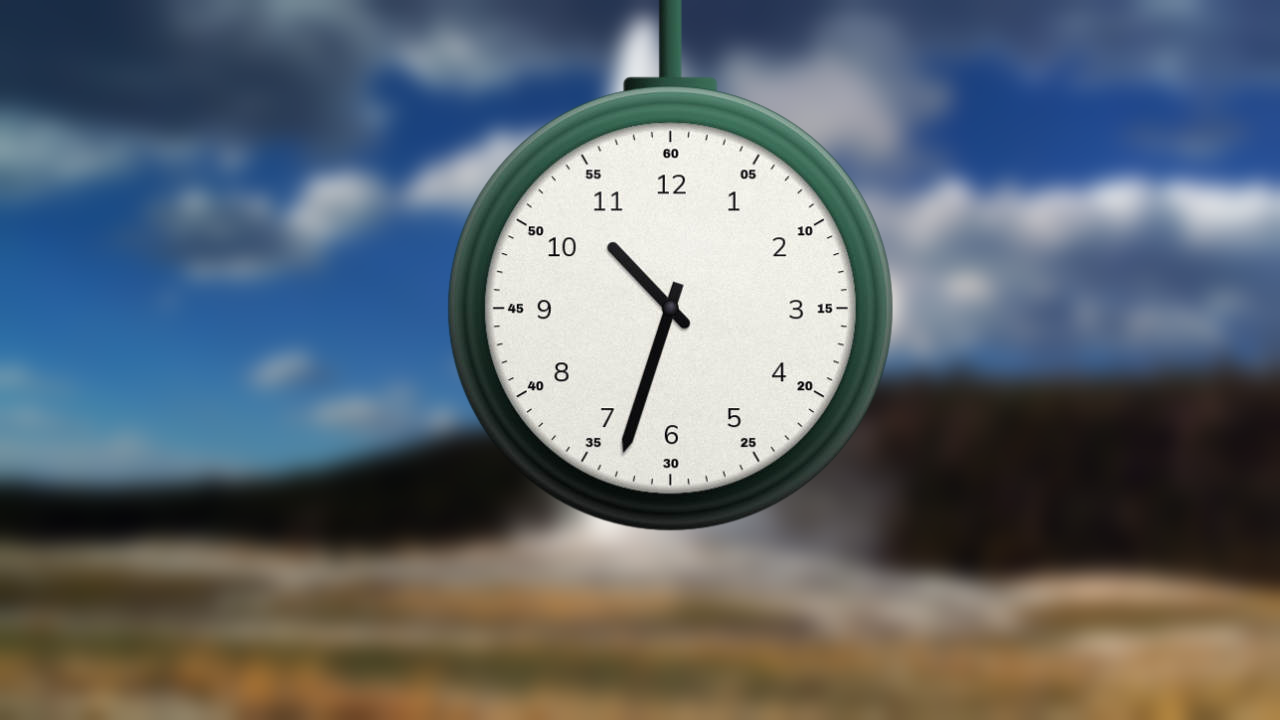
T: 10:33
